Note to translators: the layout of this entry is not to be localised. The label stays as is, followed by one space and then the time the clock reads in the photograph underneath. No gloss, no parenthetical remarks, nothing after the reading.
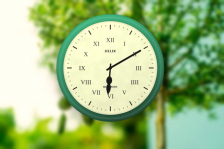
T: 6:10
